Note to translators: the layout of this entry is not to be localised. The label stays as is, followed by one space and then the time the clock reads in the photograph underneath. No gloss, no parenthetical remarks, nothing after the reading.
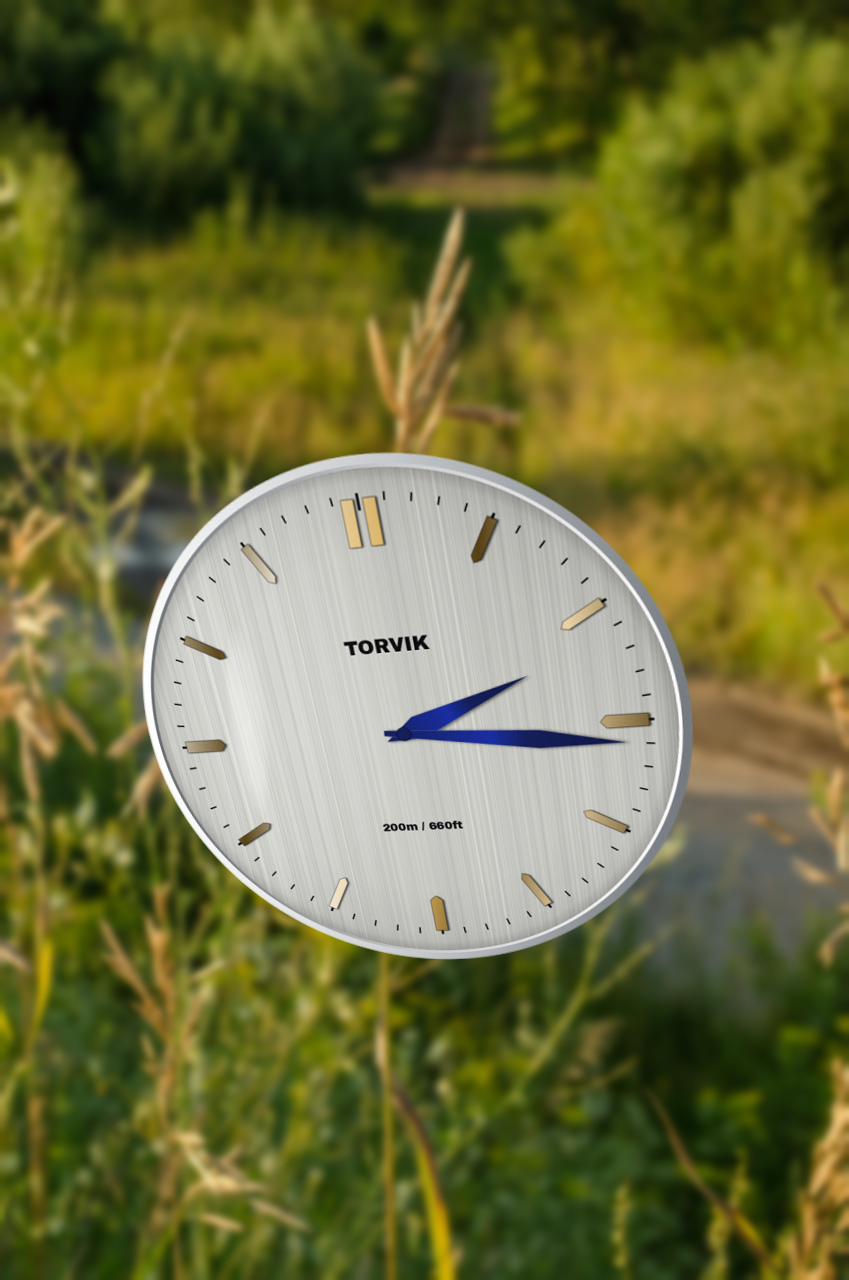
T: 2:16
